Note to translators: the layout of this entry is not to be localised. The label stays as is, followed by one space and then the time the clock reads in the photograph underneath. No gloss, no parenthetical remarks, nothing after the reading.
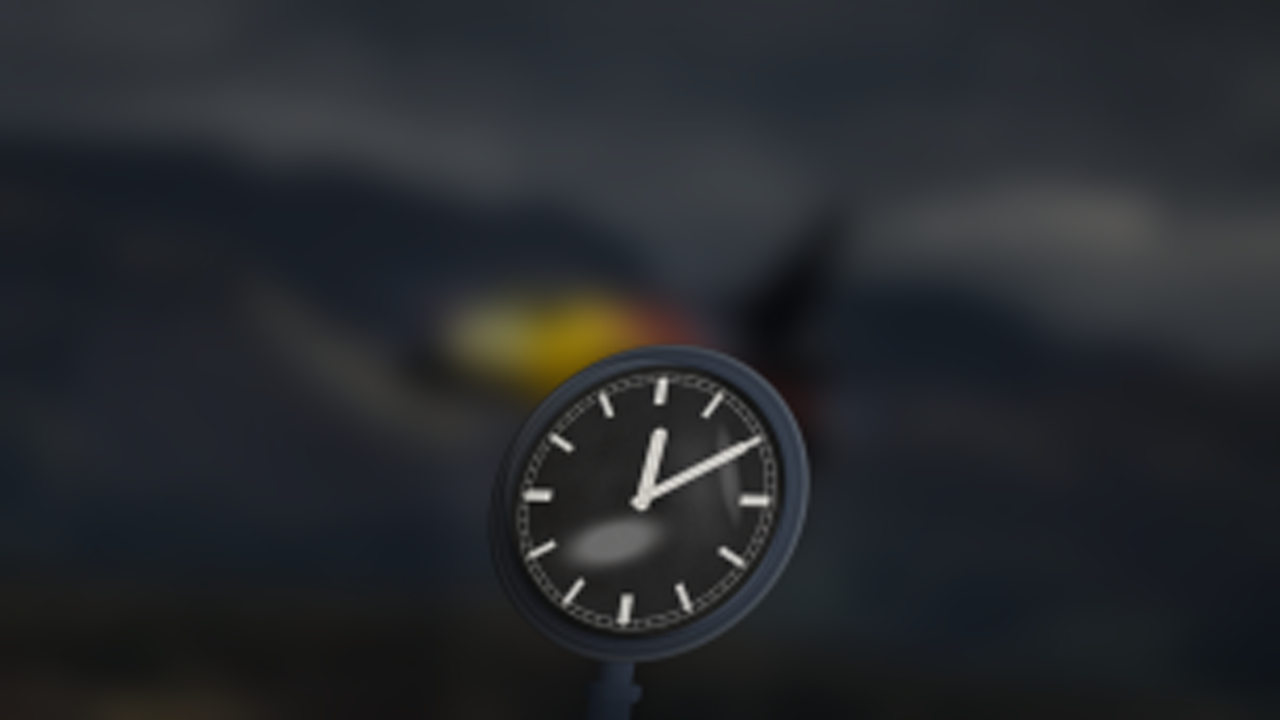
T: 12:10
